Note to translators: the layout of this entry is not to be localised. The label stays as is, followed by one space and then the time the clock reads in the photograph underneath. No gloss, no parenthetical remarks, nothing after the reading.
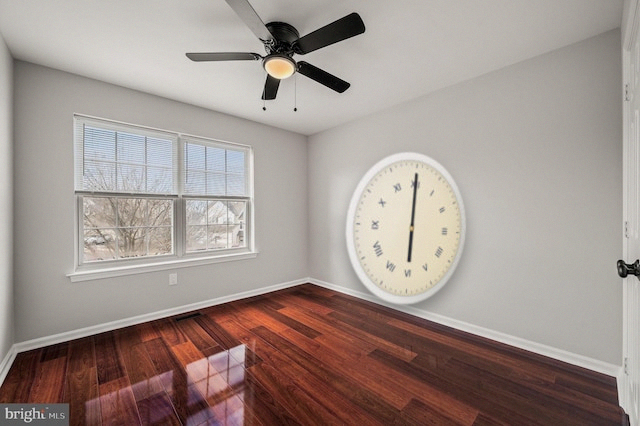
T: 6:00
